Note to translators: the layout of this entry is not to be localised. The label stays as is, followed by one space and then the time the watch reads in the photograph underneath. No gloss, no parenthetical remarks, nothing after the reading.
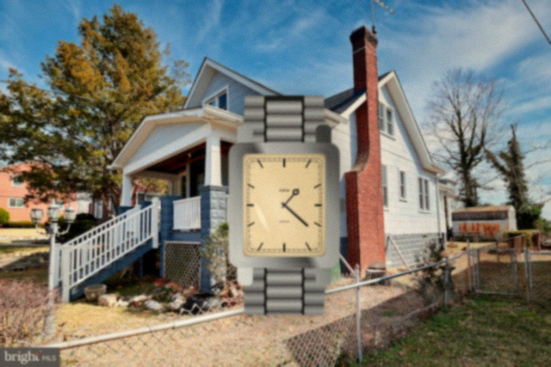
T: 1:22
